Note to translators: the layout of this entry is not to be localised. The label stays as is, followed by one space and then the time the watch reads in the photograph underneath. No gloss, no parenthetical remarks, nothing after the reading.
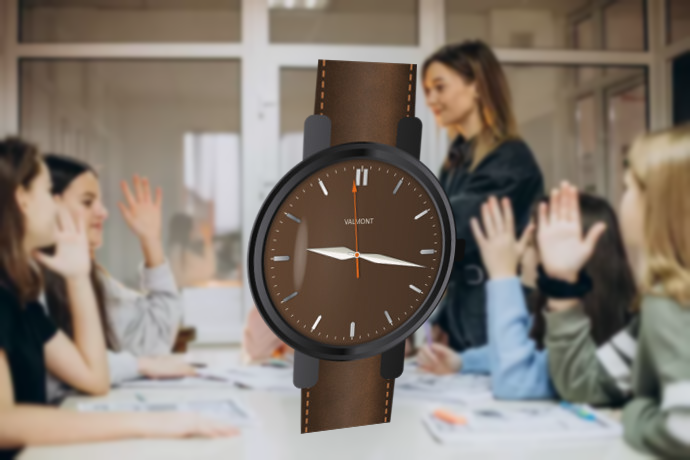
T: 9:16:59
